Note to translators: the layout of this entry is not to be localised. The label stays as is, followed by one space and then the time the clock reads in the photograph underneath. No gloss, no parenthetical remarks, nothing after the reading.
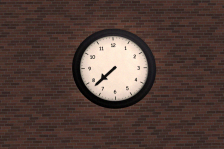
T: 7:38
